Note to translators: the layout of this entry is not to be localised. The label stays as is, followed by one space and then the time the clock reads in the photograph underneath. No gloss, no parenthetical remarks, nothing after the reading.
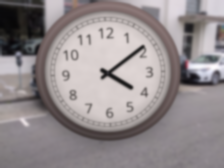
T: 4:09
